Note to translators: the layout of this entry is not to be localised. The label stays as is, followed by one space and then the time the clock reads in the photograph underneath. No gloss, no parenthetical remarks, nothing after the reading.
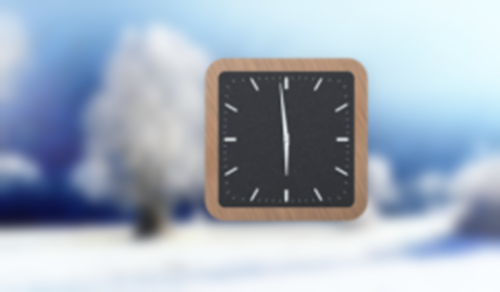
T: 5:59
